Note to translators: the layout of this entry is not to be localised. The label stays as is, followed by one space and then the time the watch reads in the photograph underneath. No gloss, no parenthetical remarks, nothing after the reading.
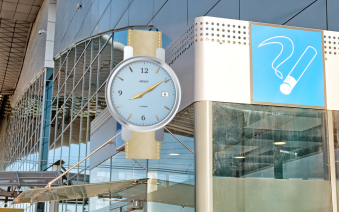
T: 8:09
